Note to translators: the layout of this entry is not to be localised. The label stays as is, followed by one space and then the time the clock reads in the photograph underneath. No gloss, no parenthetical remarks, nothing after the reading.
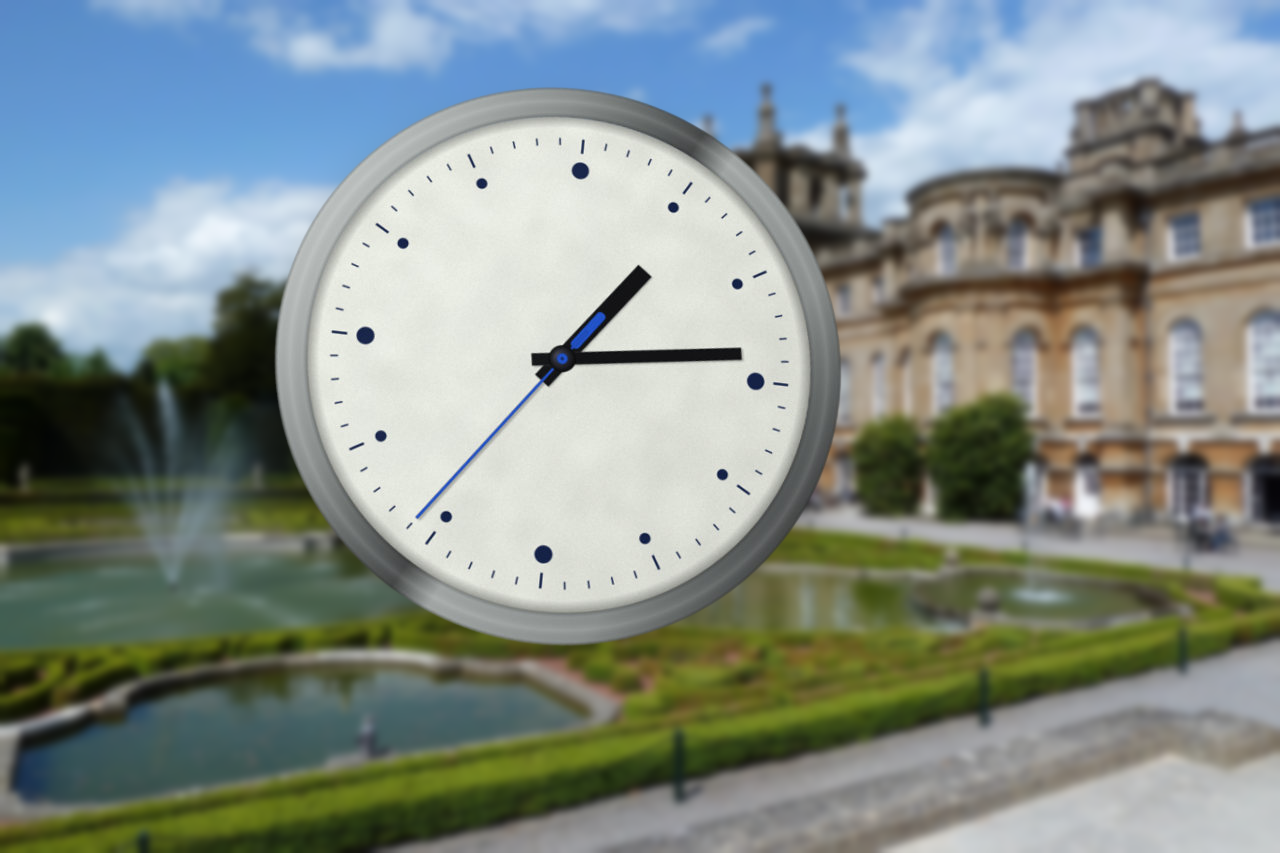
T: 1:13:36
